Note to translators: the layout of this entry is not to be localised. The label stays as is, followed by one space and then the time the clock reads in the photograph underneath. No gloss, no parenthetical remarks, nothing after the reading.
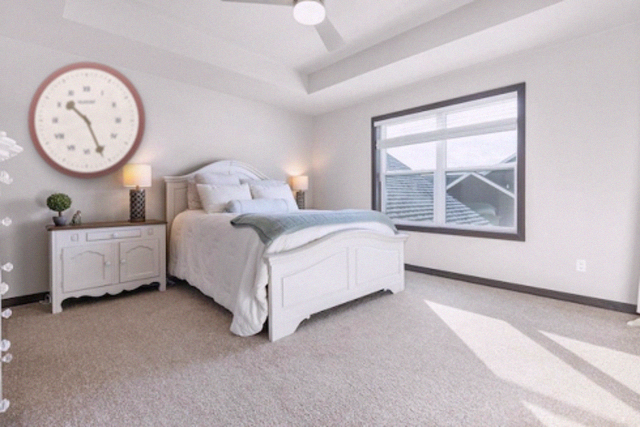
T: 10:26
